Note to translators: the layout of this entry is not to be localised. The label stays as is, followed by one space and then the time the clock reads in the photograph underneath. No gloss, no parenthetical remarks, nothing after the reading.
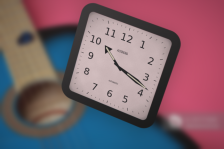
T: 10:18
